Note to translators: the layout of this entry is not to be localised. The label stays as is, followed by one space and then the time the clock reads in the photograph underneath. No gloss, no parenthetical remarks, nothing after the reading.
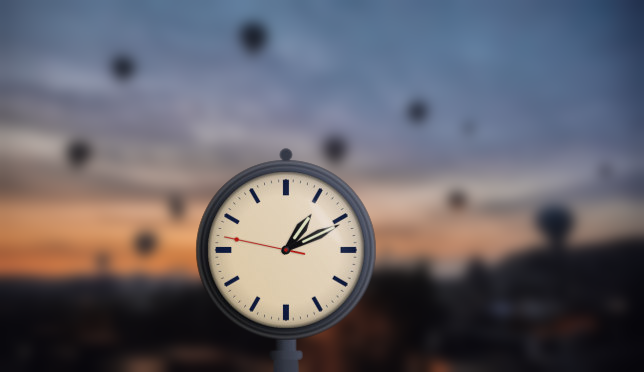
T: 1:10:47
